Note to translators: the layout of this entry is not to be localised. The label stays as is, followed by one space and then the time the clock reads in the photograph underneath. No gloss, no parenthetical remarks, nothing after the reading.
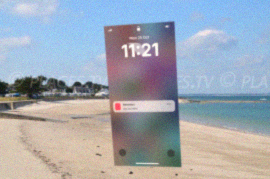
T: 11:21
